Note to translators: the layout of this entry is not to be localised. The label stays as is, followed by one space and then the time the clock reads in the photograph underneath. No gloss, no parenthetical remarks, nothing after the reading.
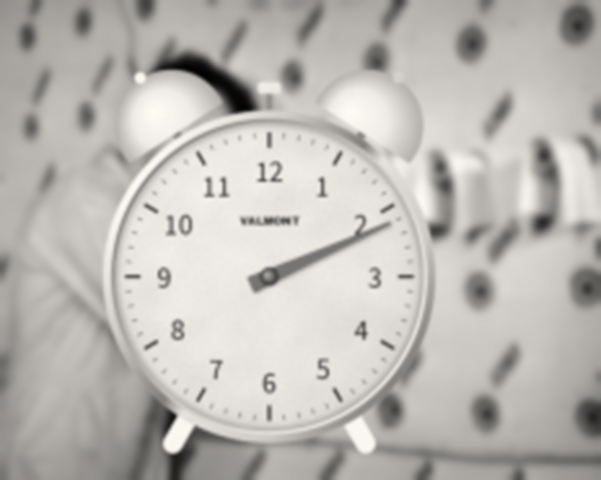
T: 2:11
